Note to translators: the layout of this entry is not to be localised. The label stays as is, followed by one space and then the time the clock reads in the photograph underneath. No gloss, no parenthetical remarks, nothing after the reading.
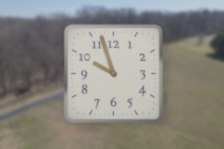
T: 9:57
